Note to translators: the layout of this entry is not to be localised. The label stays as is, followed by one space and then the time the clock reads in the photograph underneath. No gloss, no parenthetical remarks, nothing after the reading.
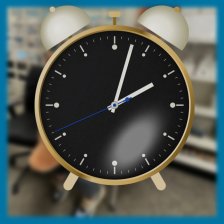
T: 2:02:41
